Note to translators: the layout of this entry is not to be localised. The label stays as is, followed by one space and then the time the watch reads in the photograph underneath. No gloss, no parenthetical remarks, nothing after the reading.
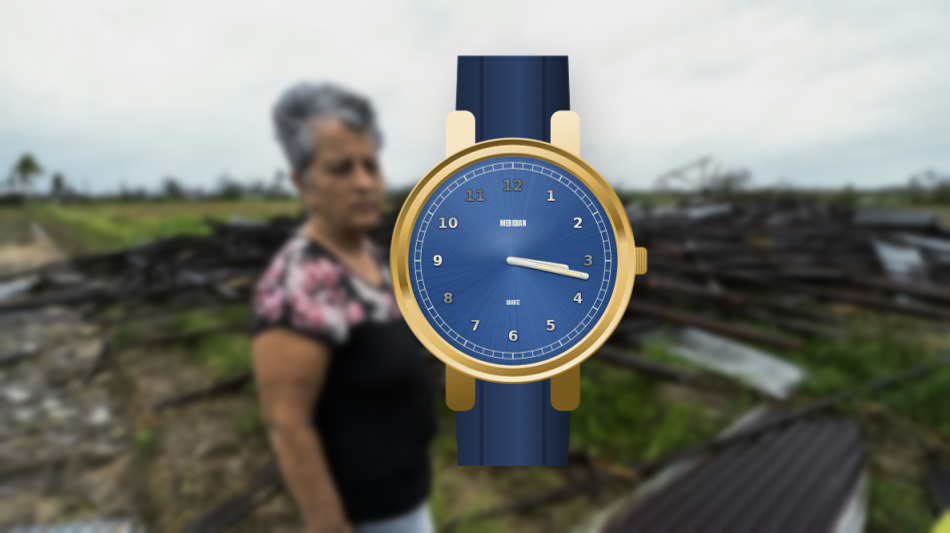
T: 3:17
